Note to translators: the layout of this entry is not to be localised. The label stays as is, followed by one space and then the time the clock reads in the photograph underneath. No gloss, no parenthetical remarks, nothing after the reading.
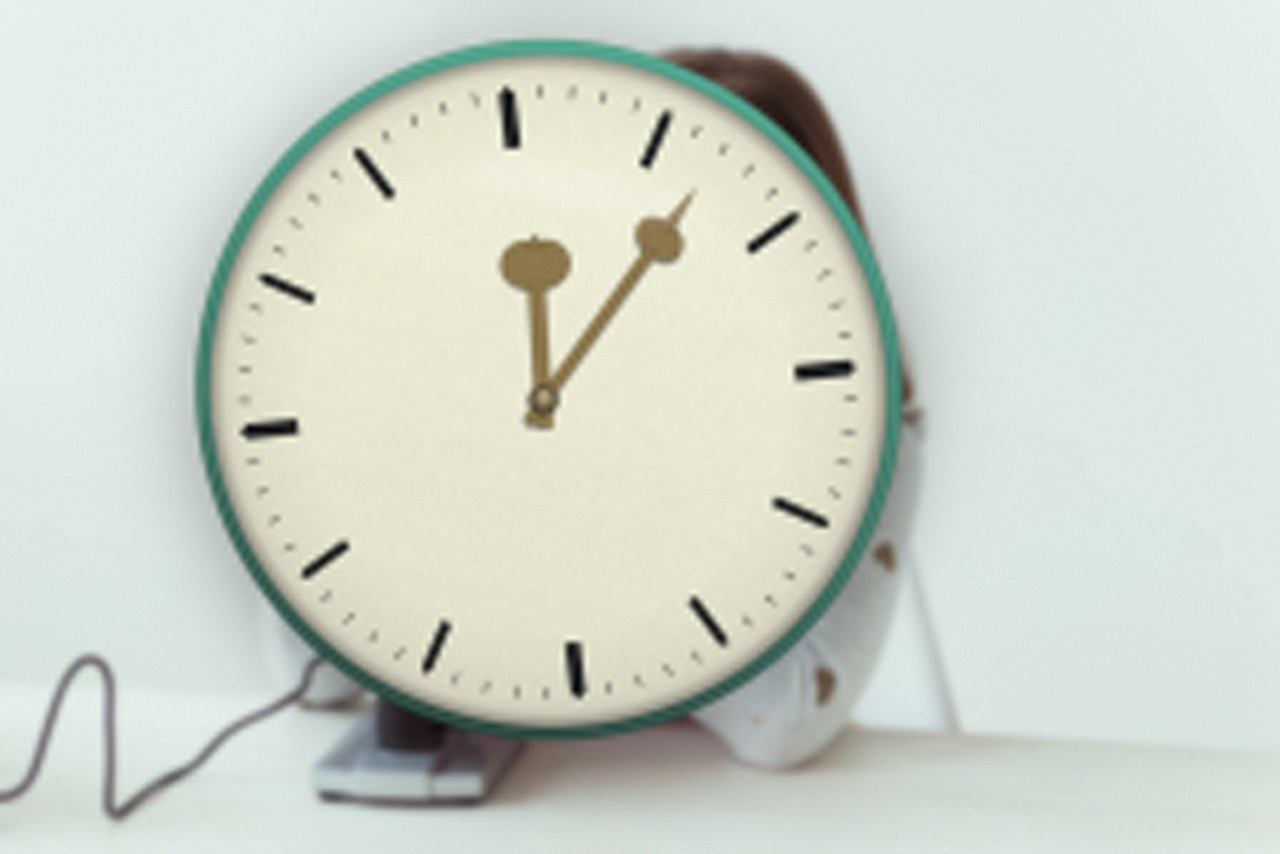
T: 12:07
